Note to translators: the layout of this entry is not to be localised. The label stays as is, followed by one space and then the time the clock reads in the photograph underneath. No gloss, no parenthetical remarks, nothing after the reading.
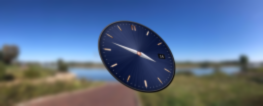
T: 3:48
